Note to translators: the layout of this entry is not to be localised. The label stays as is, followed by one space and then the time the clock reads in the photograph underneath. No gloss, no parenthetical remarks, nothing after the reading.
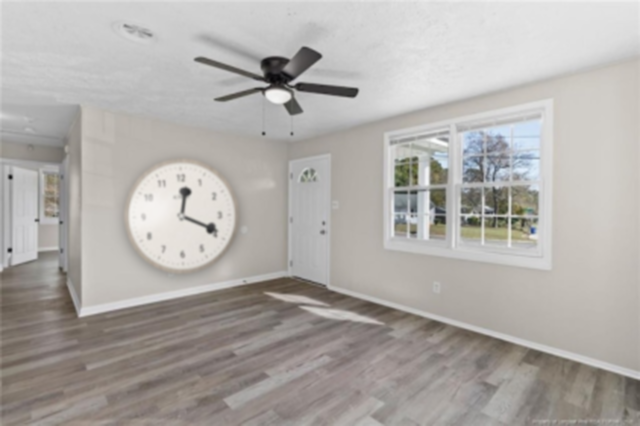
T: 12:19
